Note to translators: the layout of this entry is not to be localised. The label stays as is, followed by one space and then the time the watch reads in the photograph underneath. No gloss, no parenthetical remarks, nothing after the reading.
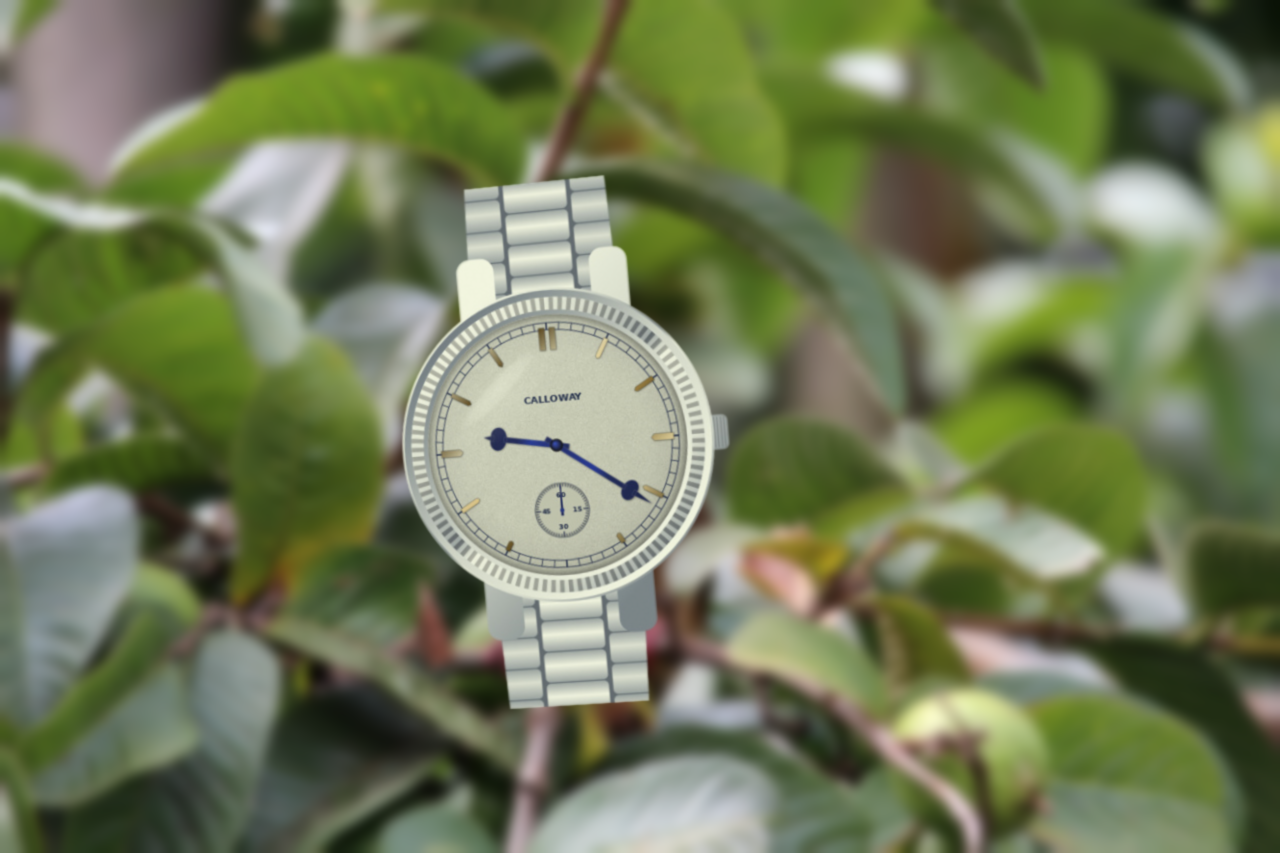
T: 9:21
